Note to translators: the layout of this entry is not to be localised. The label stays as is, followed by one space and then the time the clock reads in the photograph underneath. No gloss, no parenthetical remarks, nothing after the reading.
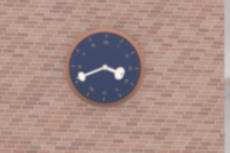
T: 3:41
